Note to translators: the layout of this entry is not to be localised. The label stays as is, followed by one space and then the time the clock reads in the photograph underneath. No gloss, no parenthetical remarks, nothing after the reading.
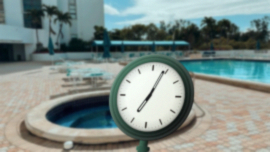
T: 7:04
